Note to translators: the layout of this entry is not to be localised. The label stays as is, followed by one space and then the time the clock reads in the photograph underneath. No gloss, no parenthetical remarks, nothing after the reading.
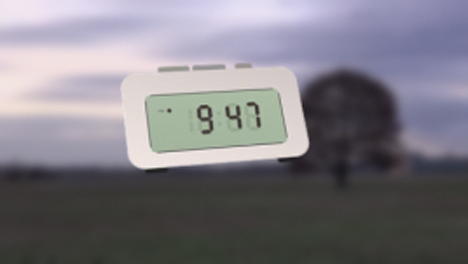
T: 9:47
